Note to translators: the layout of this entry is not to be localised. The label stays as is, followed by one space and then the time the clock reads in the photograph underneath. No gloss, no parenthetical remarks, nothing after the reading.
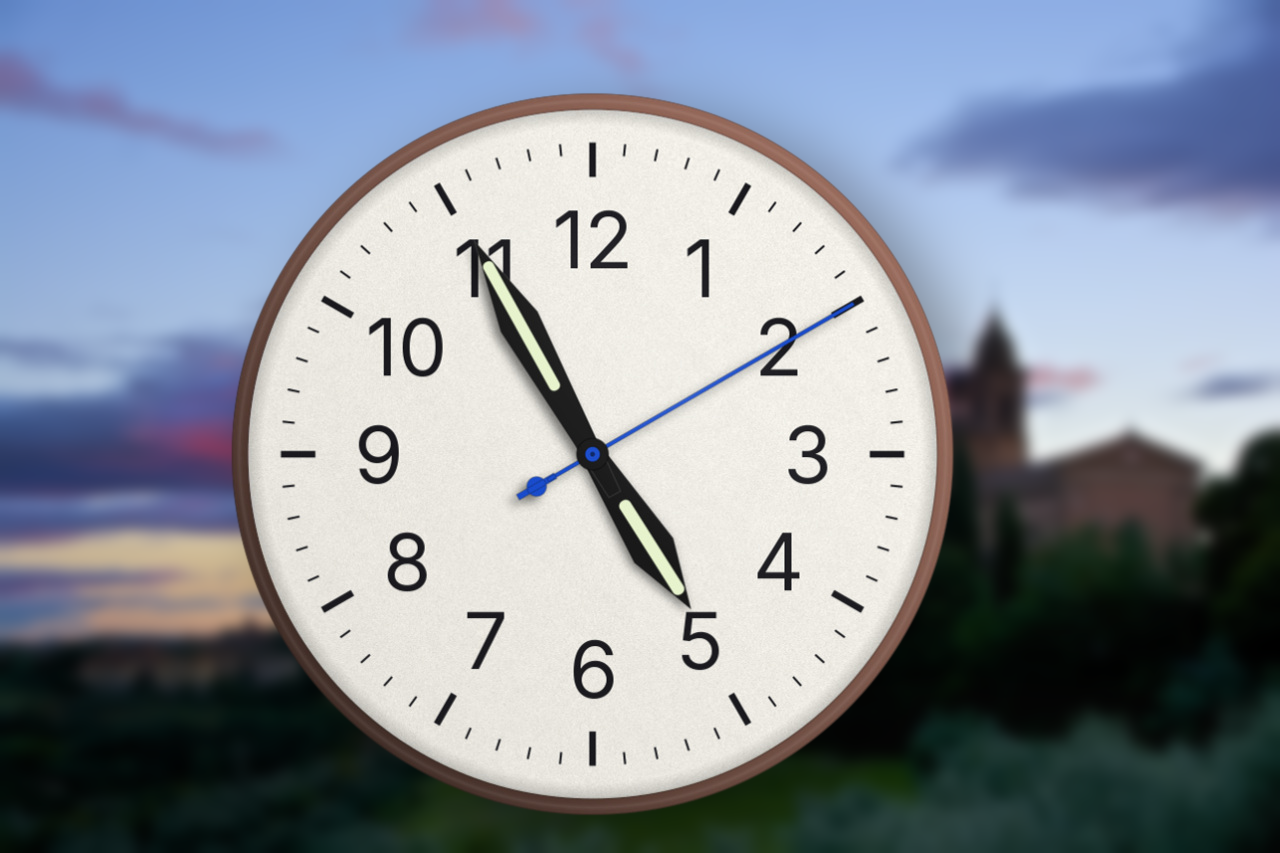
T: 4:55:10
